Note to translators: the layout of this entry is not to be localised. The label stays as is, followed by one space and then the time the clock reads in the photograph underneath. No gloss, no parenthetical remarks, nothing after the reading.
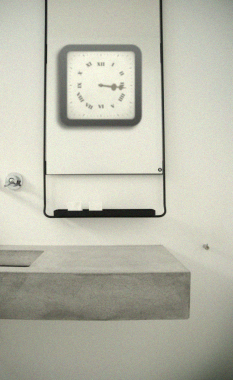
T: 3:16
